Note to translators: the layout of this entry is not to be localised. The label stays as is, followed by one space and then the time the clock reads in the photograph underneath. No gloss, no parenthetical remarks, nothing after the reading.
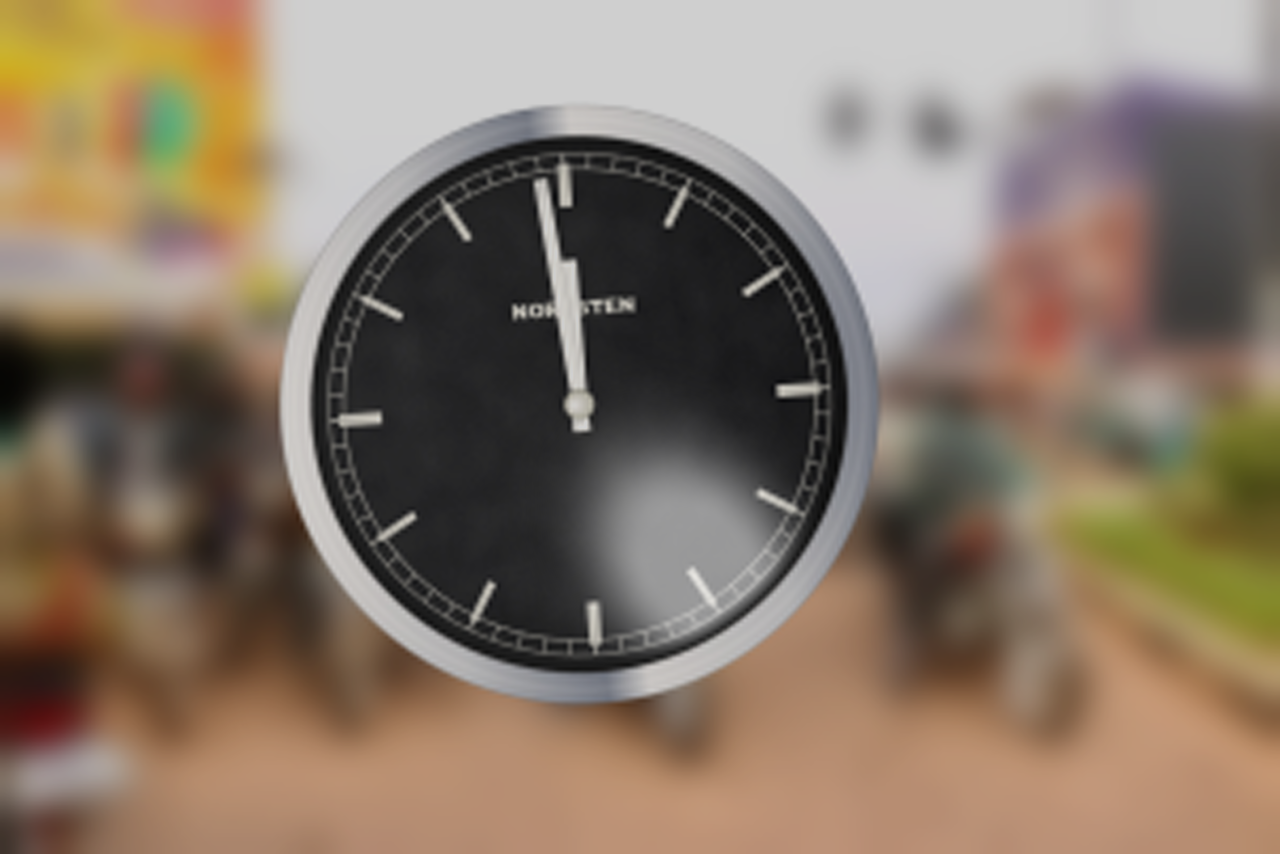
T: 11:59
